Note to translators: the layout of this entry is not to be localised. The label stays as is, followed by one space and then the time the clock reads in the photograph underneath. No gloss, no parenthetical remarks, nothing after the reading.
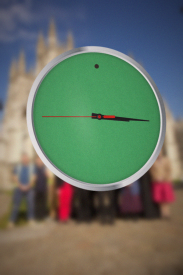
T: 3:15:45
